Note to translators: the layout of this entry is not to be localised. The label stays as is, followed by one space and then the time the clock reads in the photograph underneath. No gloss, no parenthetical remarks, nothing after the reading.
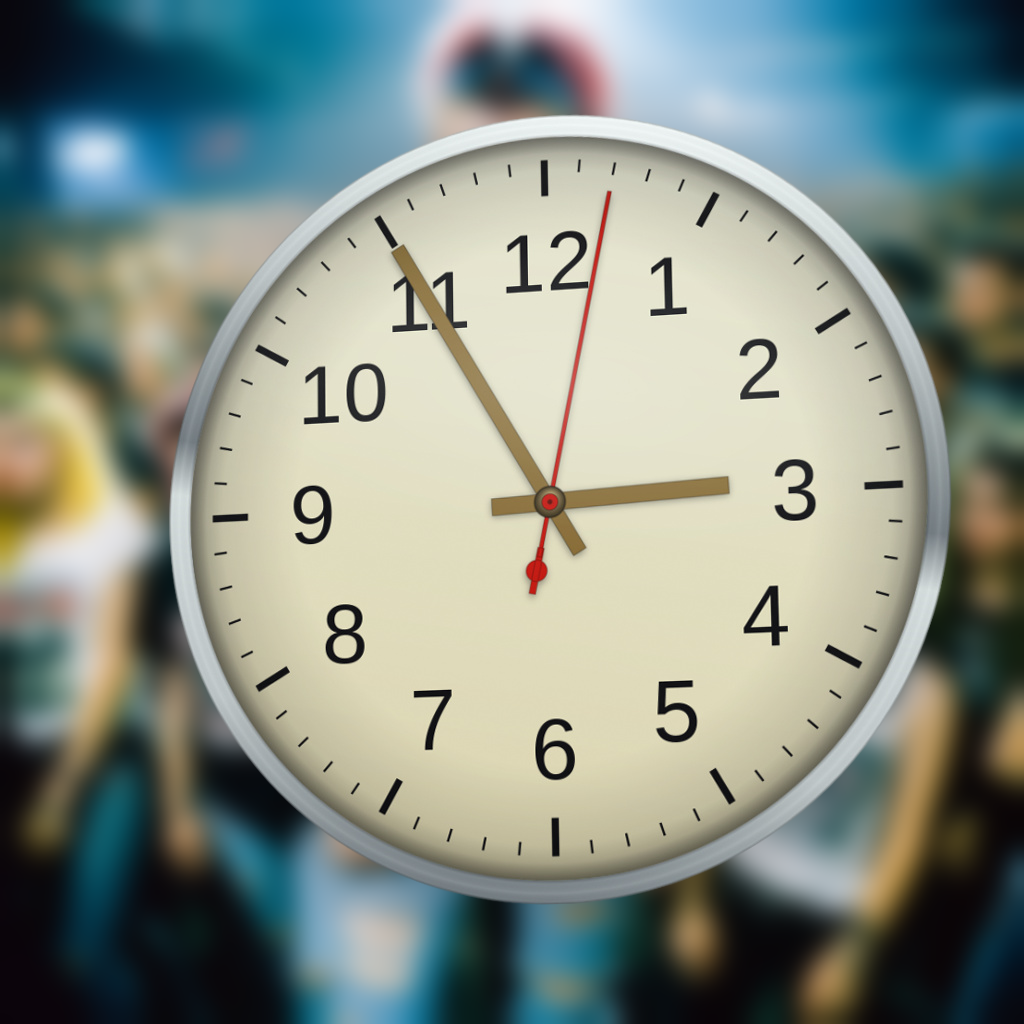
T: 2:55:02
